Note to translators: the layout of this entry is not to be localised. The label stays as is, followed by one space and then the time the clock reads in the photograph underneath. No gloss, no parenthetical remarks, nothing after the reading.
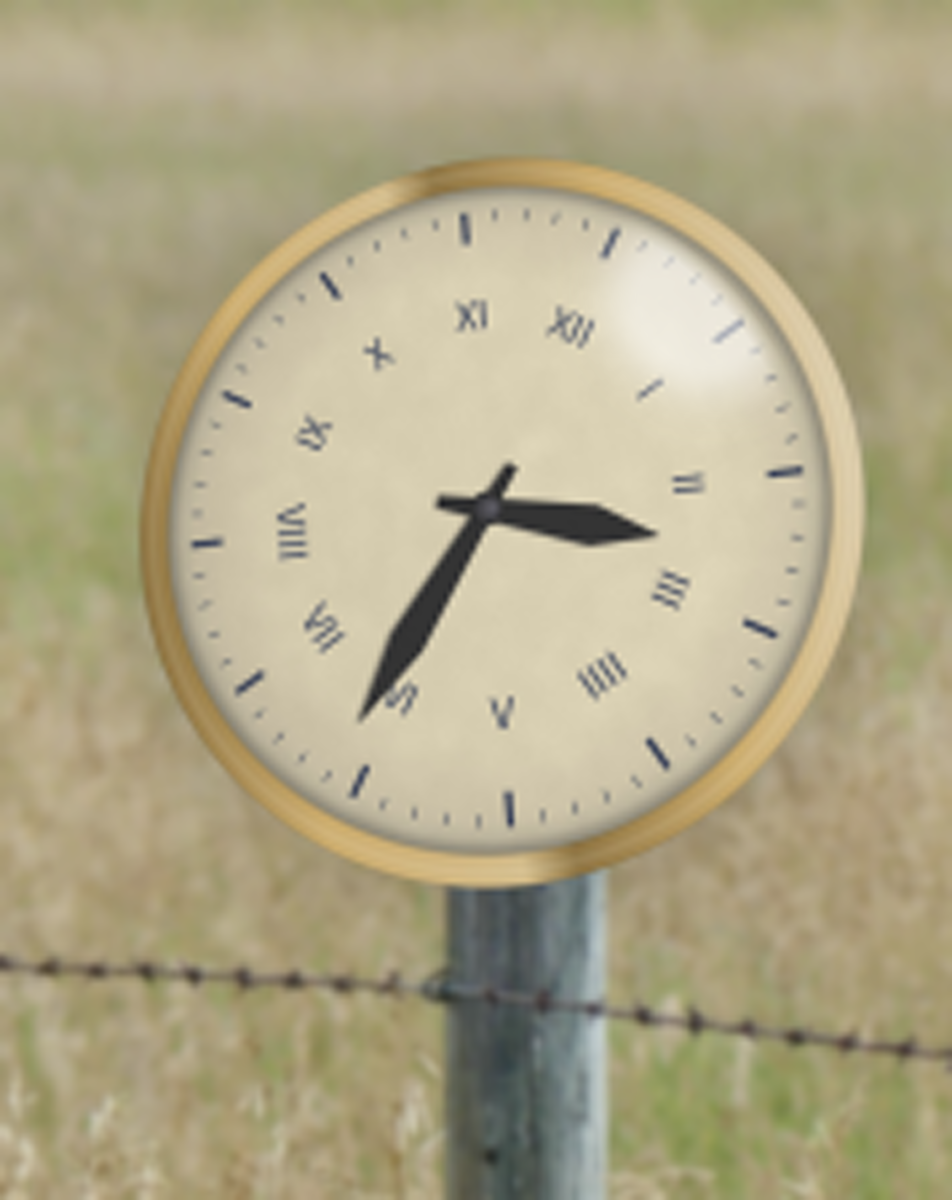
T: 2:31
